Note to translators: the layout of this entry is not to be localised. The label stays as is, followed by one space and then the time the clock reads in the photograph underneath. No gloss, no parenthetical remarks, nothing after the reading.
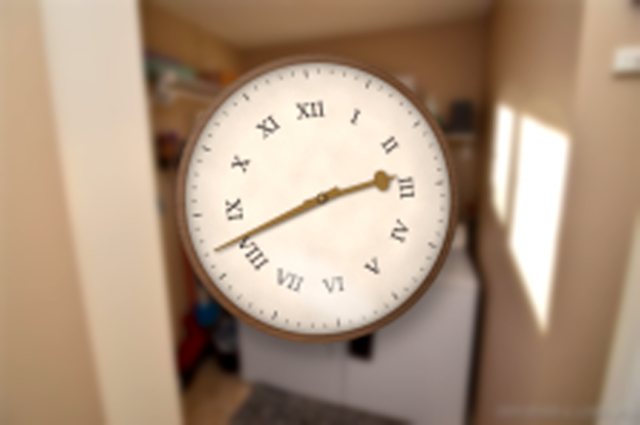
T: 2:42
